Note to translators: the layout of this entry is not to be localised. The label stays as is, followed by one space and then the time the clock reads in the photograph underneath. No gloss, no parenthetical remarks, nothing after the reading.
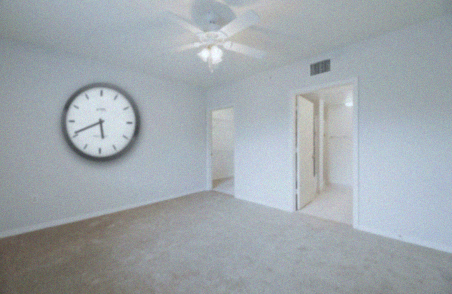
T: 5:41
